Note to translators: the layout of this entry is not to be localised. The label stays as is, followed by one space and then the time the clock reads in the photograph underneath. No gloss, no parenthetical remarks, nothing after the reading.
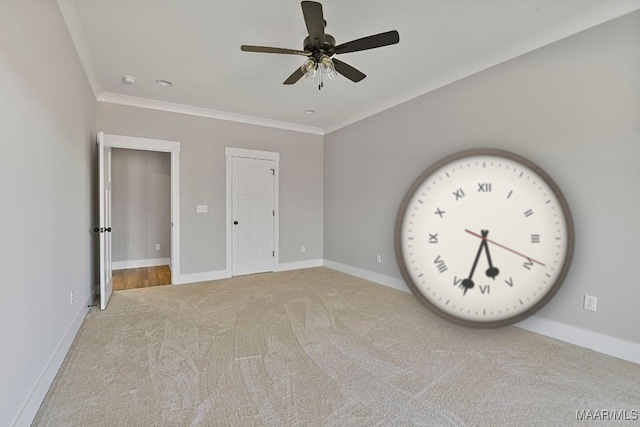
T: 5:33:19
